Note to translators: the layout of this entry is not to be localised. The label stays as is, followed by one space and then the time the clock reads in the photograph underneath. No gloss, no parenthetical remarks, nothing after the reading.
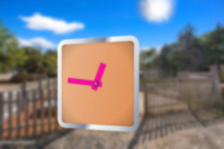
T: 12:46
